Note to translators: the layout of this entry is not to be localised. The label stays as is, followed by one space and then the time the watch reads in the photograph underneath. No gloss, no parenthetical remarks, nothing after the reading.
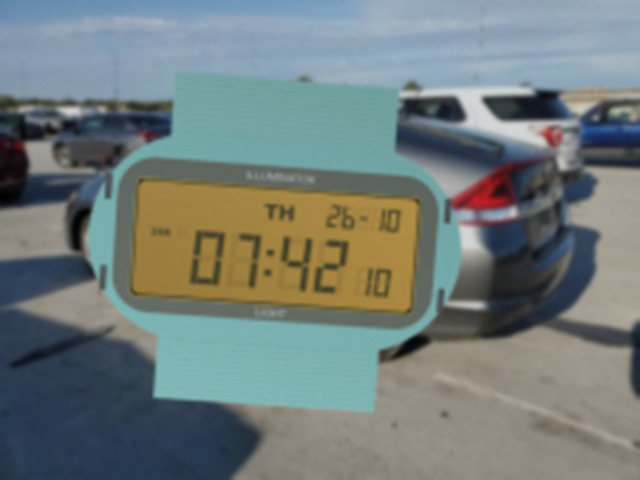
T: 7:42:10
